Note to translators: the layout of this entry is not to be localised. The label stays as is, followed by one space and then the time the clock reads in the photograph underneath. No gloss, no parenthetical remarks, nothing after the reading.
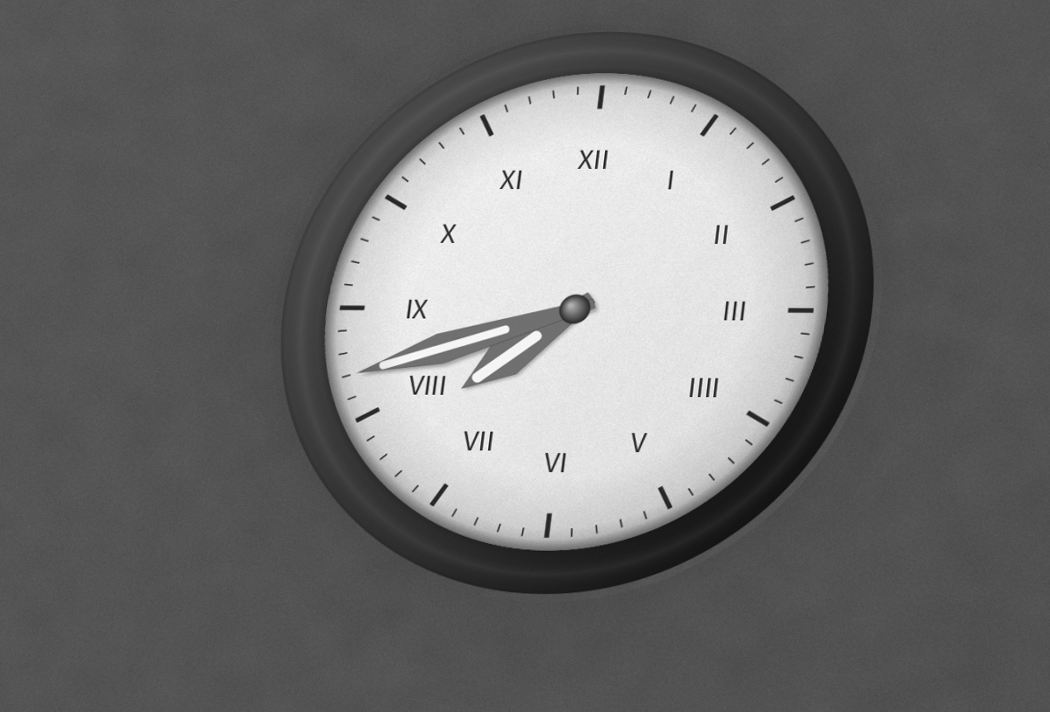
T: 7:42
